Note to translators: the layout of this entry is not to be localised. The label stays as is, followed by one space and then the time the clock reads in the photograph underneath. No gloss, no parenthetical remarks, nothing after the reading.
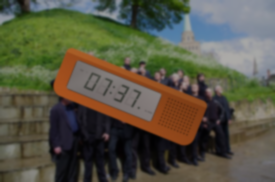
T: 7:37
